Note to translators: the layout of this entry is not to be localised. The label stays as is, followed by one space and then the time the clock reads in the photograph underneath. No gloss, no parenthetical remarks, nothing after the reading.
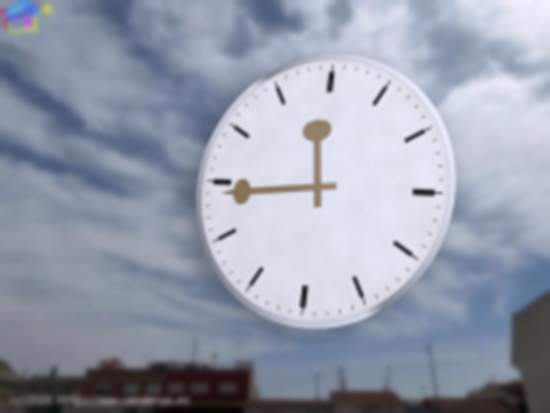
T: 11:44
